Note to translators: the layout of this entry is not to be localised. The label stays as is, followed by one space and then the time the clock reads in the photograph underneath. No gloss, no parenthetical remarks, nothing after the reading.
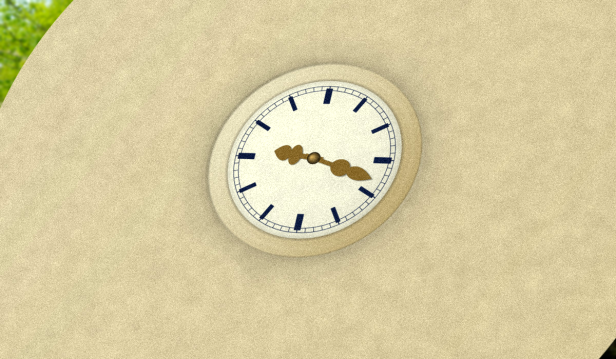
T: 9:18
